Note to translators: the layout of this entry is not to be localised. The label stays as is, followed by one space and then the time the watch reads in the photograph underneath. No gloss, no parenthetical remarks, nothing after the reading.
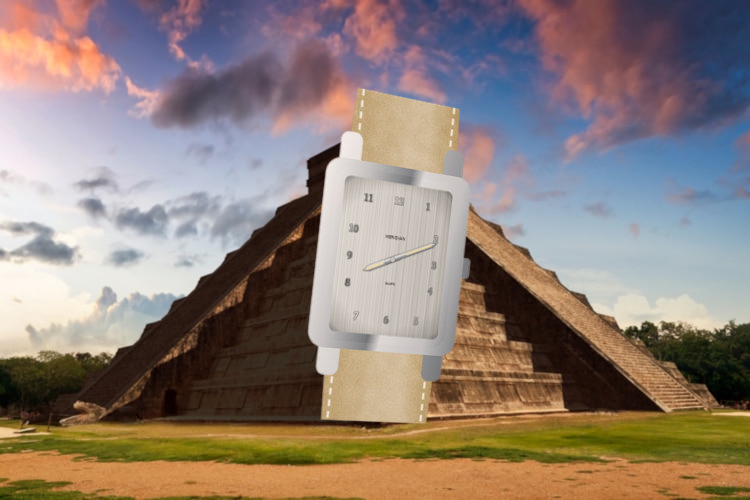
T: 8:11
